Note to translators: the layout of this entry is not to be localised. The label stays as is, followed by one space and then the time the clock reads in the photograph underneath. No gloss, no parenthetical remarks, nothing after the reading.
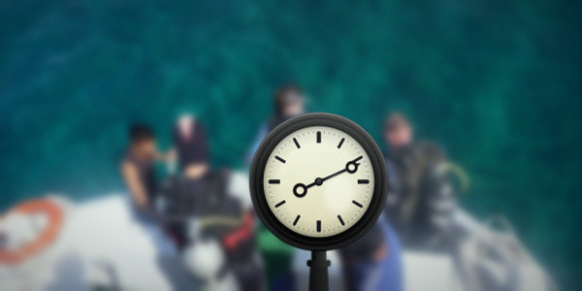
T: 8:11
